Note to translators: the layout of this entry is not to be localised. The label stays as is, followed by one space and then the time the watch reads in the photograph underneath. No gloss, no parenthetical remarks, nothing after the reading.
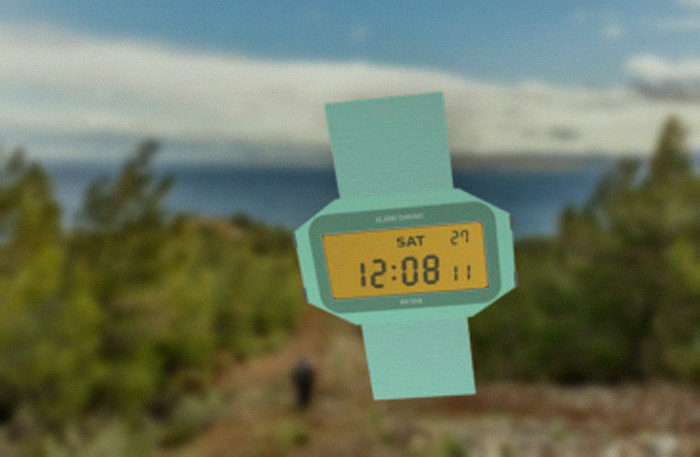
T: 12:08:11
